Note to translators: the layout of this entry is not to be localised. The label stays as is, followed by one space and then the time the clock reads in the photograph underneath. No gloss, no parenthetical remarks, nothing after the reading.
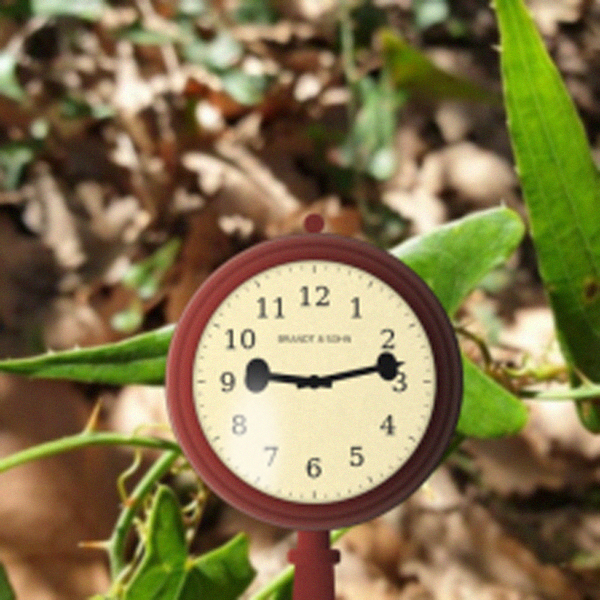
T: 9:13
